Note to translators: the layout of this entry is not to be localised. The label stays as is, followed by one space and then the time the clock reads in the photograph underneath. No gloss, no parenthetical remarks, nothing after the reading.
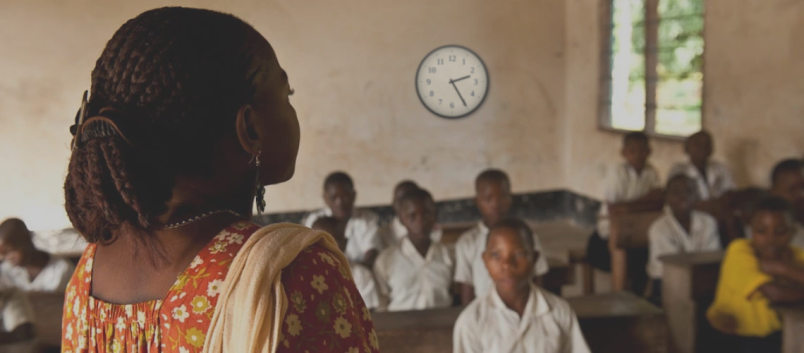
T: 2:25
